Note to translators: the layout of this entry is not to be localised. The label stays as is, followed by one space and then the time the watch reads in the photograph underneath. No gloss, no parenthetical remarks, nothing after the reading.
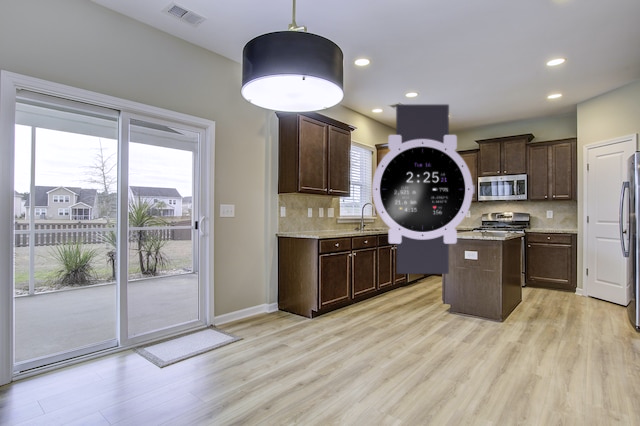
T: 2:25
